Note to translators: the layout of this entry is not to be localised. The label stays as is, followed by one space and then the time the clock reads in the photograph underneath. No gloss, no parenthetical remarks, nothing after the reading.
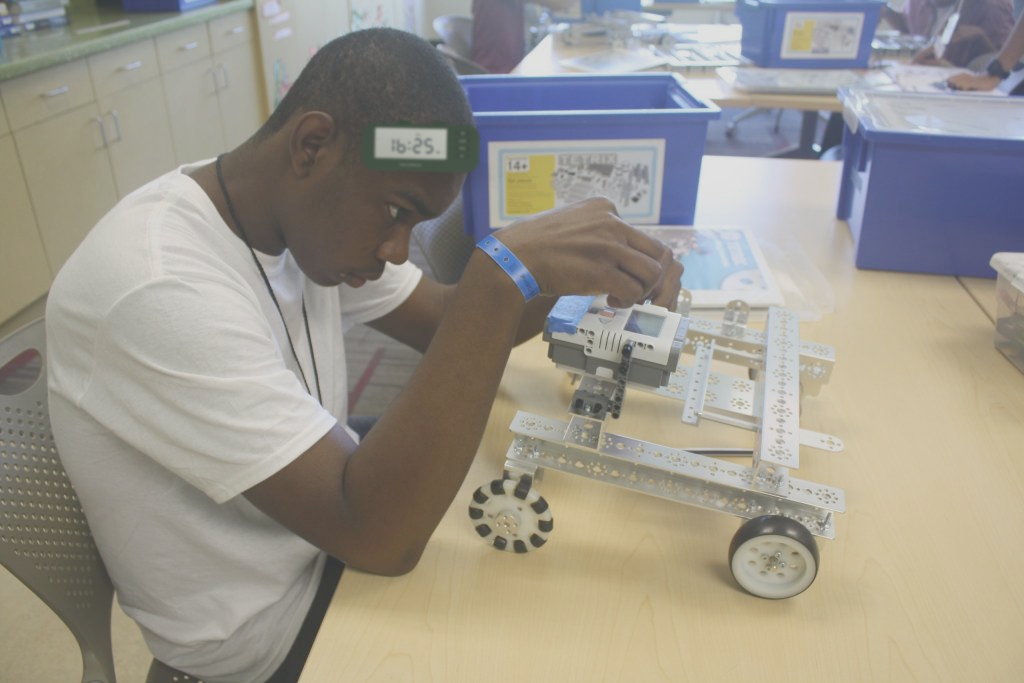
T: 16:25
